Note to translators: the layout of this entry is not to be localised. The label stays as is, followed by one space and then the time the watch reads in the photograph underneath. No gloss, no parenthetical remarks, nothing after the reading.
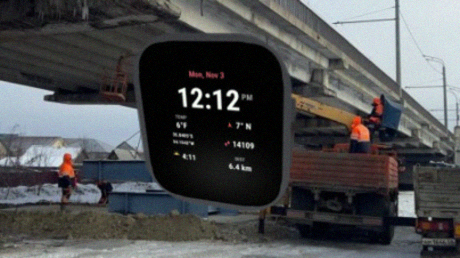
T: 12:12
